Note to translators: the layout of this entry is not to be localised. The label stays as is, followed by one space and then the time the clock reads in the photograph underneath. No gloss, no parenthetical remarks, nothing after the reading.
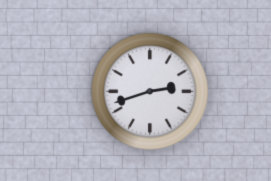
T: 2:42
